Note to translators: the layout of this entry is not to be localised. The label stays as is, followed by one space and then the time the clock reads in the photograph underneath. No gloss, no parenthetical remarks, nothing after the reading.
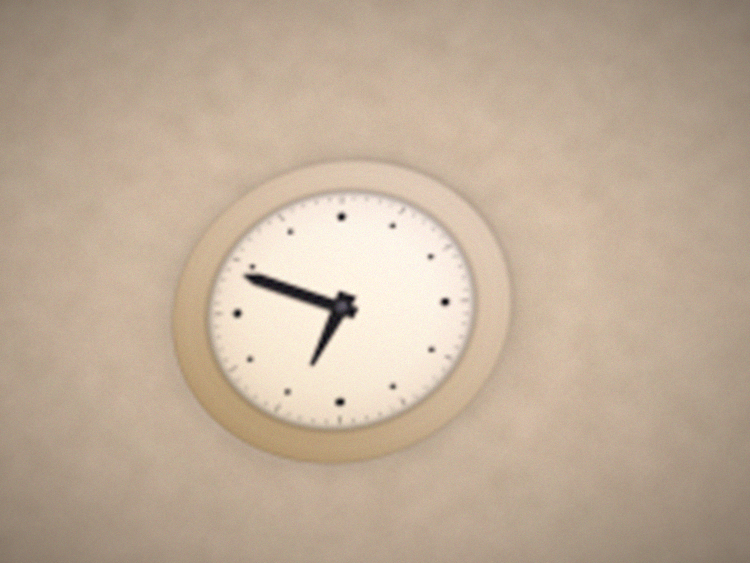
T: 6:49
